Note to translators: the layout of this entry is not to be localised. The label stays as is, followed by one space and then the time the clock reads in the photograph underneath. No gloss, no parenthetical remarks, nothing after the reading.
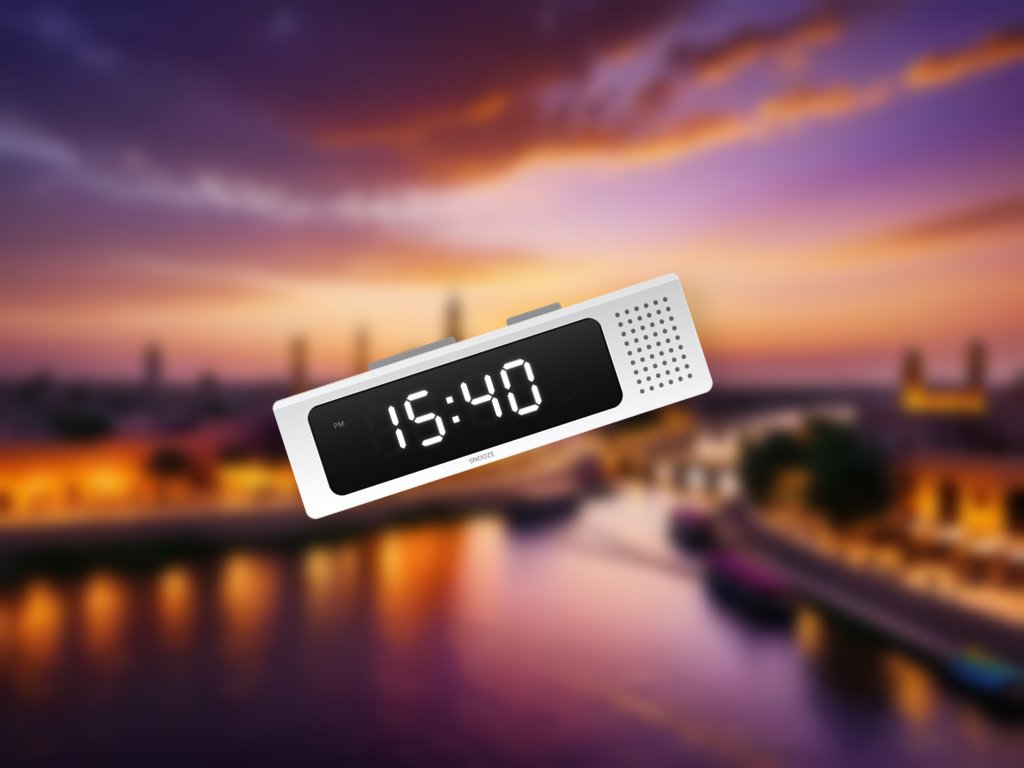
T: 15:40
